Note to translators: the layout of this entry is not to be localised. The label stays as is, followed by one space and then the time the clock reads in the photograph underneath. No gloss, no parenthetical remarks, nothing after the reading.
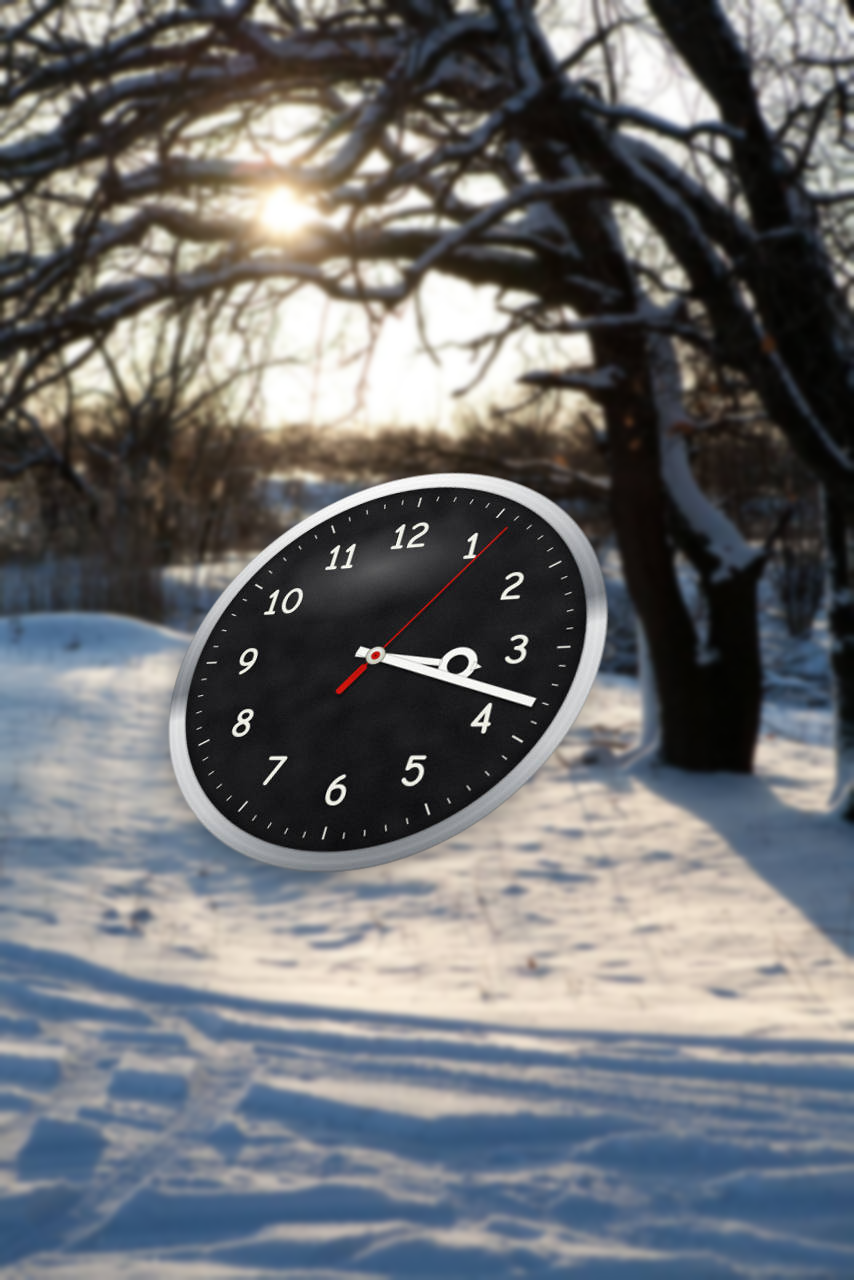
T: 3:18:06
